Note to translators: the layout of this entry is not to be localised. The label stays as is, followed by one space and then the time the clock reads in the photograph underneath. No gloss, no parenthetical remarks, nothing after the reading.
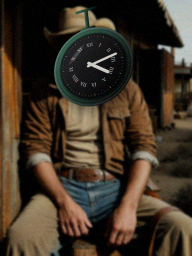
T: 4:13
